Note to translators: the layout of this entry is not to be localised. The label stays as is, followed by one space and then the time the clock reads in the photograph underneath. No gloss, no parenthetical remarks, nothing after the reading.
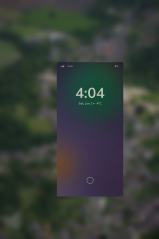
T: 4:04
